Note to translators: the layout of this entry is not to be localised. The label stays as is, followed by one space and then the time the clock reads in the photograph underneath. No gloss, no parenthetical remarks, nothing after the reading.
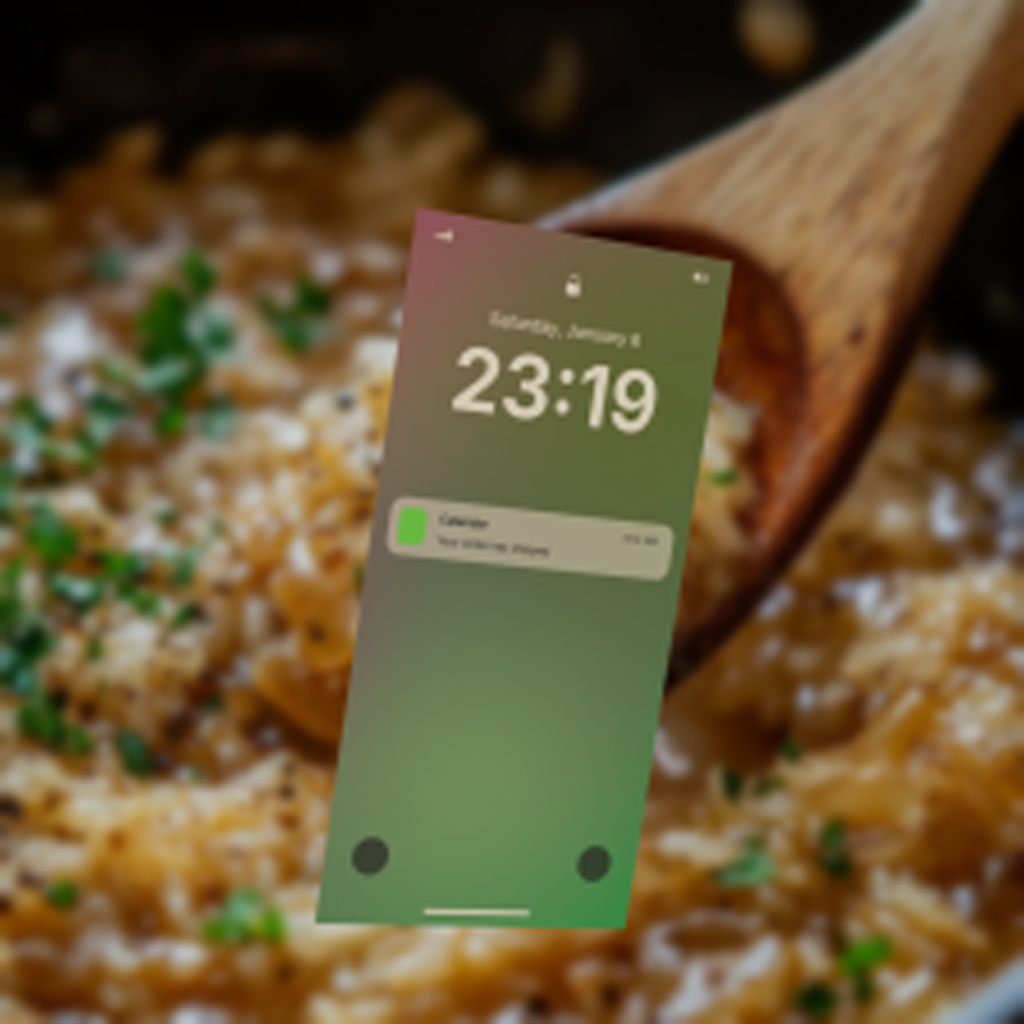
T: 23:19
